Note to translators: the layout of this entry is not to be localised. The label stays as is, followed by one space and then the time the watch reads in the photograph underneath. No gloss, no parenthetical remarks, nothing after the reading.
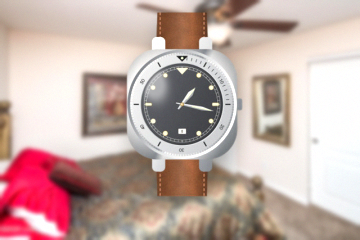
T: 1:17
